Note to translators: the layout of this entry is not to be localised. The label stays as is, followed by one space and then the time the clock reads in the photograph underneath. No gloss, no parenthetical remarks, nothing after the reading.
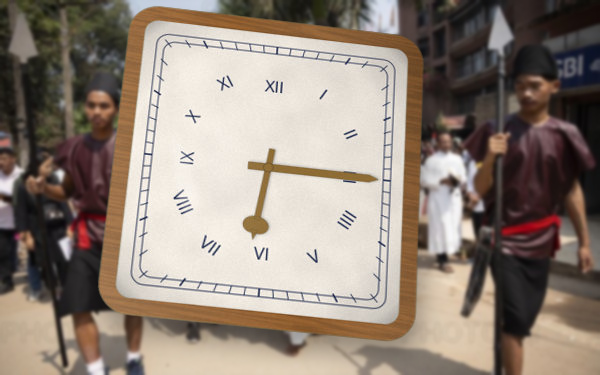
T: 6:15
